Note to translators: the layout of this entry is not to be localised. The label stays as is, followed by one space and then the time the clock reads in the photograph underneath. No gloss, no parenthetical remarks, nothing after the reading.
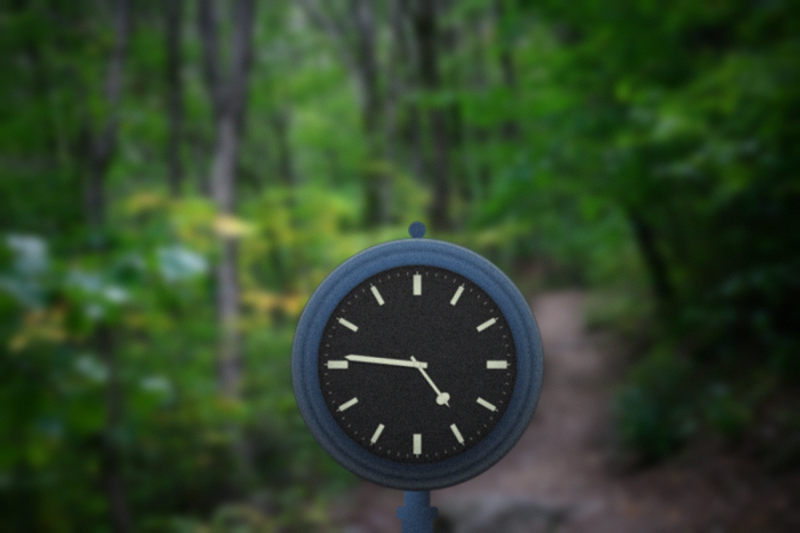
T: 4:46
